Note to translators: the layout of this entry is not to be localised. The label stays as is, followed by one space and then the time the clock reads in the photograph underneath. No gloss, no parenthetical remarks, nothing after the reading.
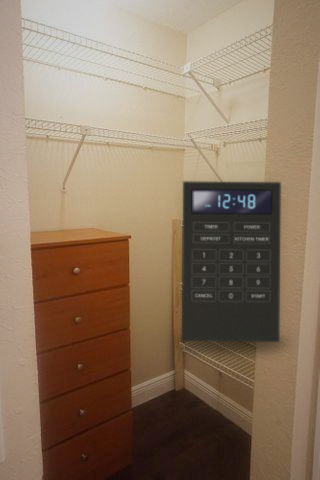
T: 12:48
